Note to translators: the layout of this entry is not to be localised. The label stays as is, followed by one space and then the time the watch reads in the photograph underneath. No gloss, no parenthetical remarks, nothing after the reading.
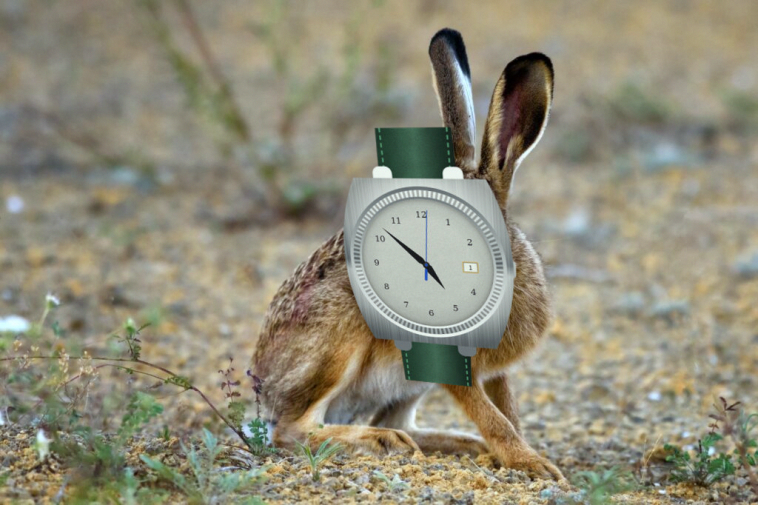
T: 4:52:01
